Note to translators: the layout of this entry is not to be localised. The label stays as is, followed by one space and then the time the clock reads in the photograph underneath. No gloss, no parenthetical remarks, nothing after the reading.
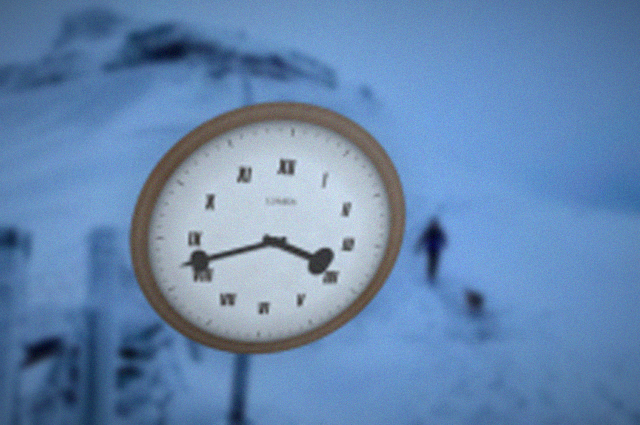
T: 3:42
